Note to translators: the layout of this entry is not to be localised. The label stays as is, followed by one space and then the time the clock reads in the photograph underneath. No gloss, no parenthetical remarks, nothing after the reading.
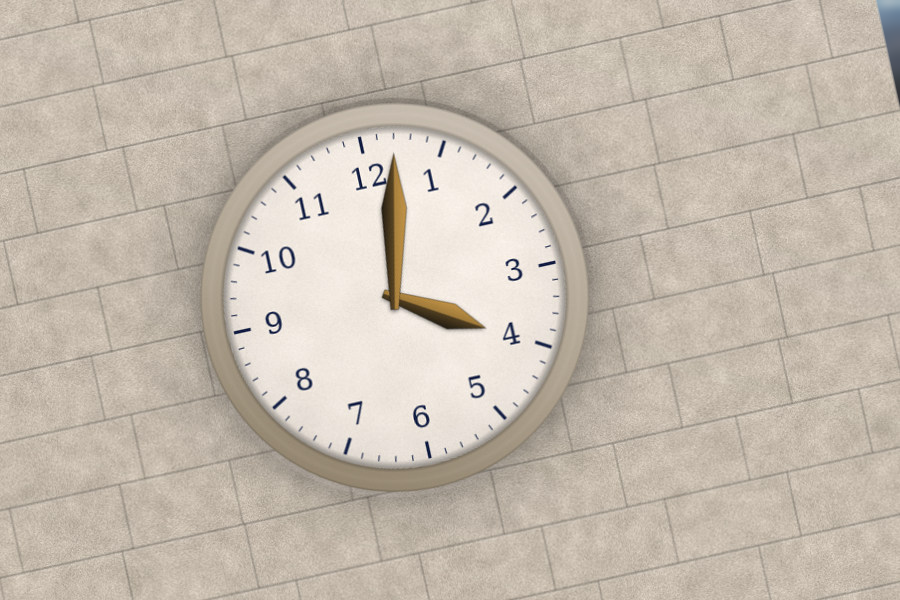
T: 4:02
